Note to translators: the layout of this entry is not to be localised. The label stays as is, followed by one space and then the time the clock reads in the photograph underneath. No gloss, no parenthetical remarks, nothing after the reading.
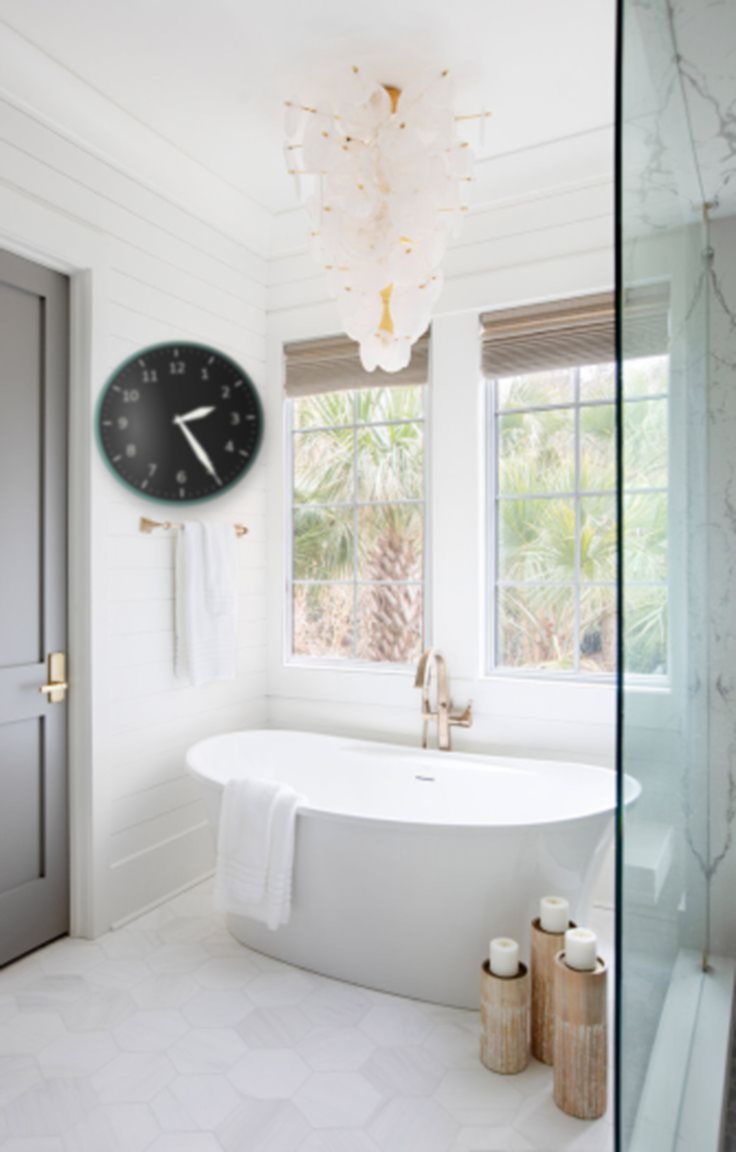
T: 2:25
